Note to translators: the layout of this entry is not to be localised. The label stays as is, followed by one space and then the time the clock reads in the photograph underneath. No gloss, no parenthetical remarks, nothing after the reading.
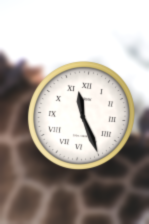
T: 11:25
